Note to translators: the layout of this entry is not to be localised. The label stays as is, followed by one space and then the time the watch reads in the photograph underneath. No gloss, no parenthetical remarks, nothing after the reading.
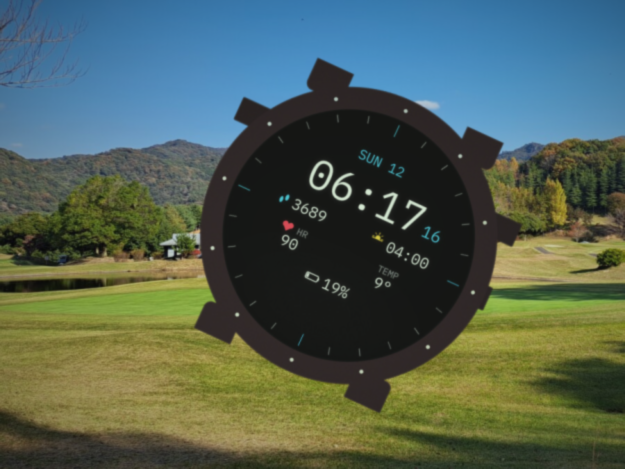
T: 6:17:16
